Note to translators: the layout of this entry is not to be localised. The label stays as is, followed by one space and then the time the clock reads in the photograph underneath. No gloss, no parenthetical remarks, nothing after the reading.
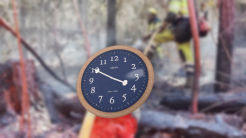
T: 3:50
